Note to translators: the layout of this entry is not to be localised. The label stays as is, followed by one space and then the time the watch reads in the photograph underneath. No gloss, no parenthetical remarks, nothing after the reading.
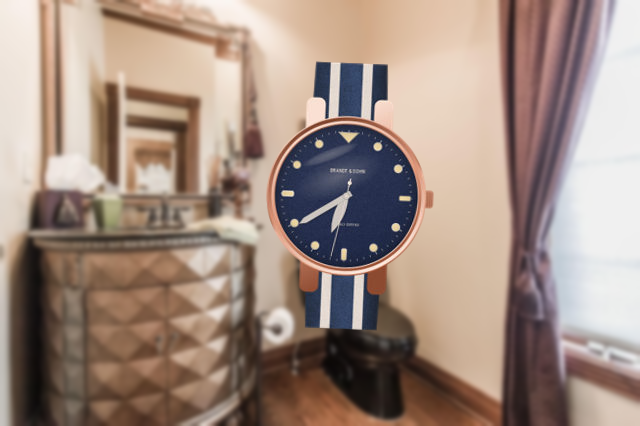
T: 6:39:32
